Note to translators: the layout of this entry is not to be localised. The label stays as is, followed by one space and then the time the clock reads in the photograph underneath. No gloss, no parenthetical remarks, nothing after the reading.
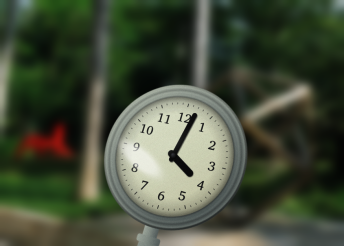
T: 4:02
